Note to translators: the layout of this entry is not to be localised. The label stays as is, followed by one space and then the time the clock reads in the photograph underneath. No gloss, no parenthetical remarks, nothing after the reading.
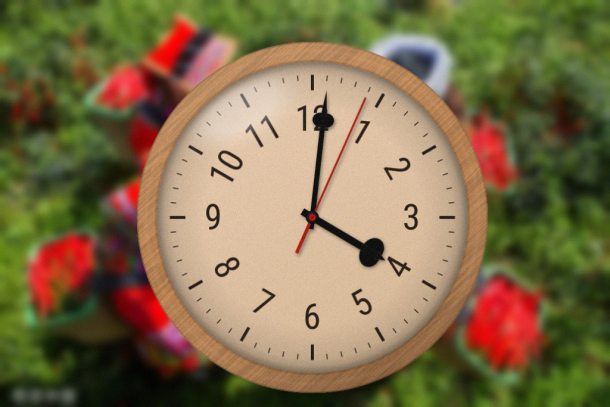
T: 4:01:04
